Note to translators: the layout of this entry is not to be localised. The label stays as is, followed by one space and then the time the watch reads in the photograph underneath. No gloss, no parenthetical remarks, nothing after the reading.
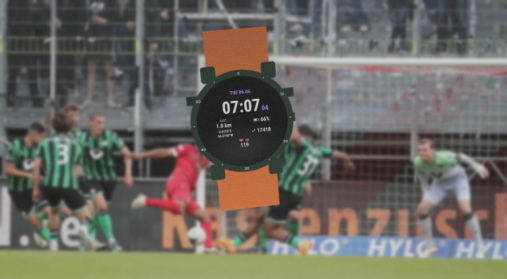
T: 7:07
